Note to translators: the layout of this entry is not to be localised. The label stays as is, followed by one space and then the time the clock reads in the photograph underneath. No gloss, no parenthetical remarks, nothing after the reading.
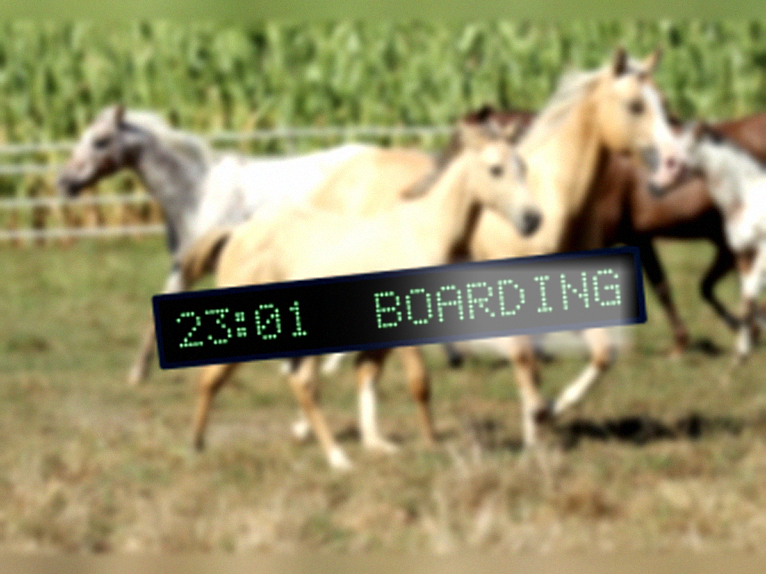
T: 23:01
